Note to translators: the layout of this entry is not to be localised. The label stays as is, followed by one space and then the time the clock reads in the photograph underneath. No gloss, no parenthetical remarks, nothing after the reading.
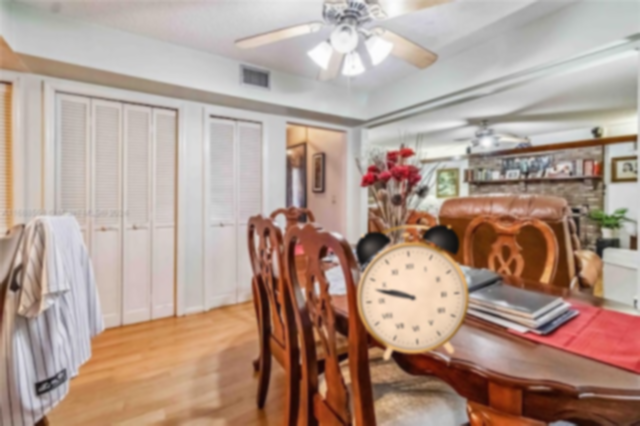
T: 9:48
